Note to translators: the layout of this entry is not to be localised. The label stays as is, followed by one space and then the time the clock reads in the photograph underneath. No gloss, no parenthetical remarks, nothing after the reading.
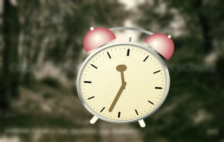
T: 11:33
